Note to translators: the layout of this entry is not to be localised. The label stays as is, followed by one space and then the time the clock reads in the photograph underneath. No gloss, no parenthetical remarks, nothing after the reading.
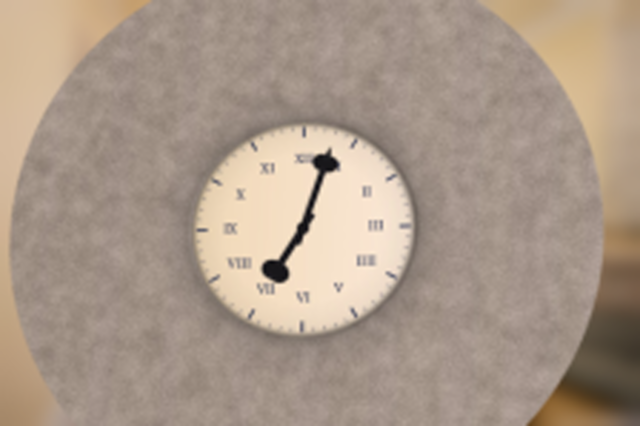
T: 7:03
